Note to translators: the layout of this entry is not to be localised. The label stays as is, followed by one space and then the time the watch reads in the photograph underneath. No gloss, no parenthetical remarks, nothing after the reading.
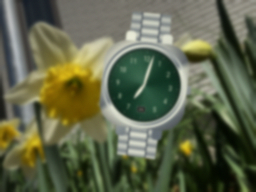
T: 7:02
